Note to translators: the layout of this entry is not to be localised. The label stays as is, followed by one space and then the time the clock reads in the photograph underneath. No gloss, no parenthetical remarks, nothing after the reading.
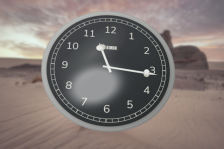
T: 11:16
